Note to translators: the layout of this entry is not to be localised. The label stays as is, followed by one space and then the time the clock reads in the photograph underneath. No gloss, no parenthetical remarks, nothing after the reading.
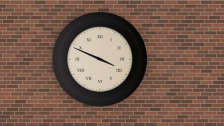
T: 3:49
